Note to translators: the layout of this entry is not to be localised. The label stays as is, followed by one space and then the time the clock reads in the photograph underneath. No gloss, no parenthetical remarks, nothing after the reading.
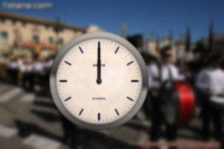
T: 12:00
